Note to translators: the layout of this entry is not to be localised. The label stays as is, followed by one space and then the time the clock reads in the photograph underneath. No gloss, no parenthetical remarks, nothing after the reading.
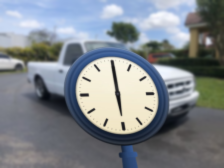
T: 6:00
